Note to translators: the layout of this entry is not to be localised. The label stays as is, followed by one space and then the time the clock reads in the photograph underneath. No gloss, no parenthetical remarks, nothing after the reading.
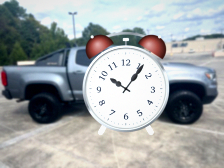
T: 10:06
